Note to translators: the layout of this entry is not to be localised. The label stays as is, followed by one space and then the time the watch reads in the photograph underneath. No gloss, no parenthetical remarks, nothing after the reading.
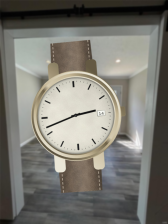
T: 2:42
